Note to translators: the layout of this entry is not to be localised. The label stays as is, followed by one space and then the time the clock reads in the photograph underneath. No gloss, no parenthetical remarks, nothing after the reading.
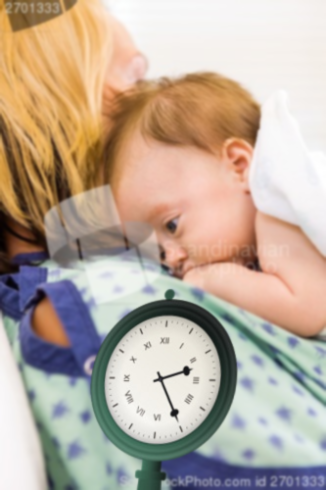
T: 2:25
